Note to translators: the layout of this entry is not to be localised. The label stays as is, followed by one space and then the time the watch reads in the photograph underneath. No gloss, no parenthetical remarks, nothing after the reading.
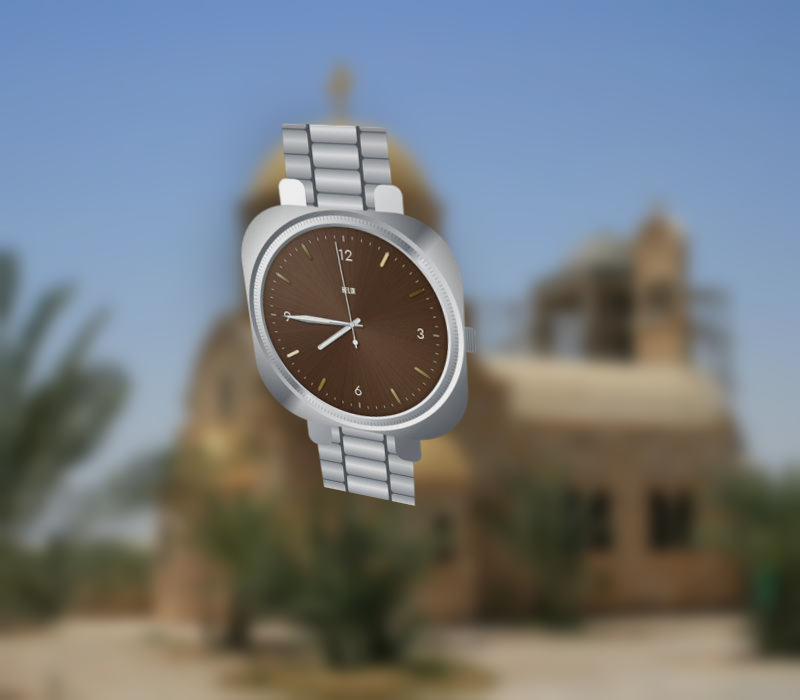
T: 7:44:59
